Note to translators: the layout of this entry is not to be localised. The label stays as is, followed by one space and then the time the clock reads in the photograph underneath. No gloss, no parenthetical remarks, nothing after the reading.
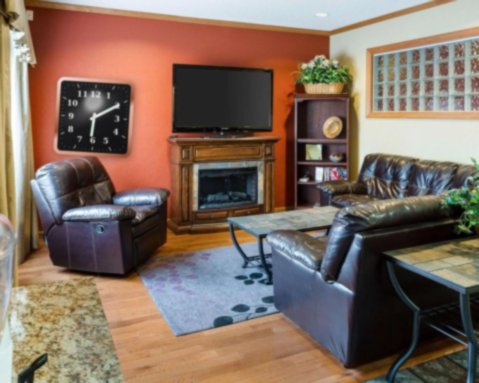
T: 6:10
